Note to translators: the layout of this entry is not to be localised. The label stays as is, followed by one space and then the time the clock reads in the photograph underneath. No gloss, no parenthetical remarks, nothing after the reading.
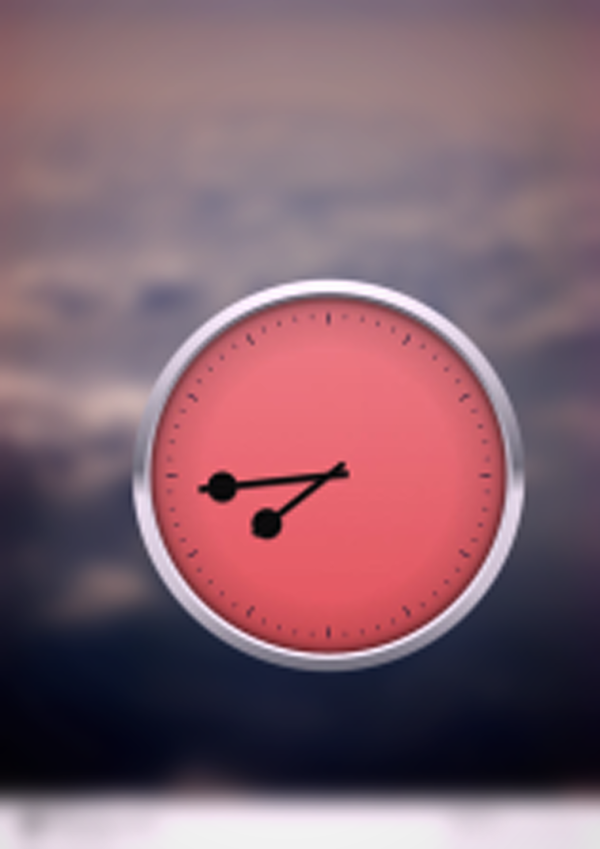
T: 7:44
